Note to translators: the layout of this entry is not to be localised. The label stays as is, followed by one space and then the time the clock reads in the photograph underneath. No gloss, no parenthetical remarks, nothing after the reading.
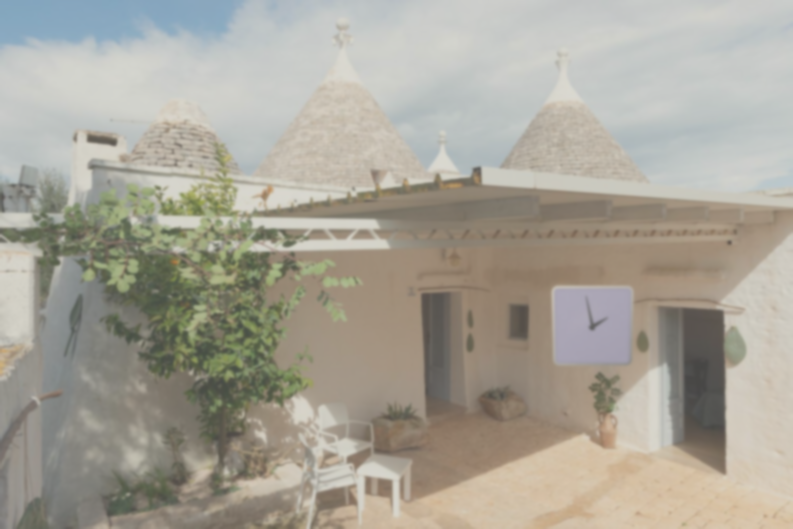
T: 1:58
